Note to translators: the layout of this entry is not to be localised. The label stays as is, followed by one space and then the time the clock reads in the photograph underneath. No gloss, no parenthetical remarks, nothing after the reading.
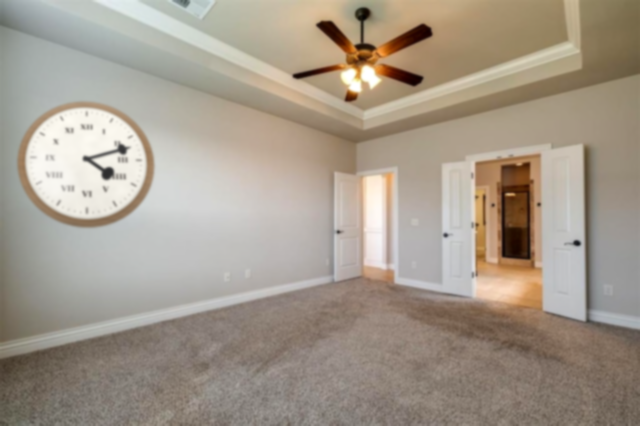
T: 4:12
